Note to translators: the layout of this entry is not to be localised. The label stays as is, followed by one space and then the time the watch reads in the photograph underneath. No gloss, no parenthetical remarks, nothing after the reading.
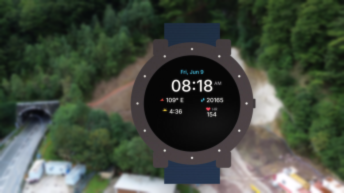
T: 8:18
